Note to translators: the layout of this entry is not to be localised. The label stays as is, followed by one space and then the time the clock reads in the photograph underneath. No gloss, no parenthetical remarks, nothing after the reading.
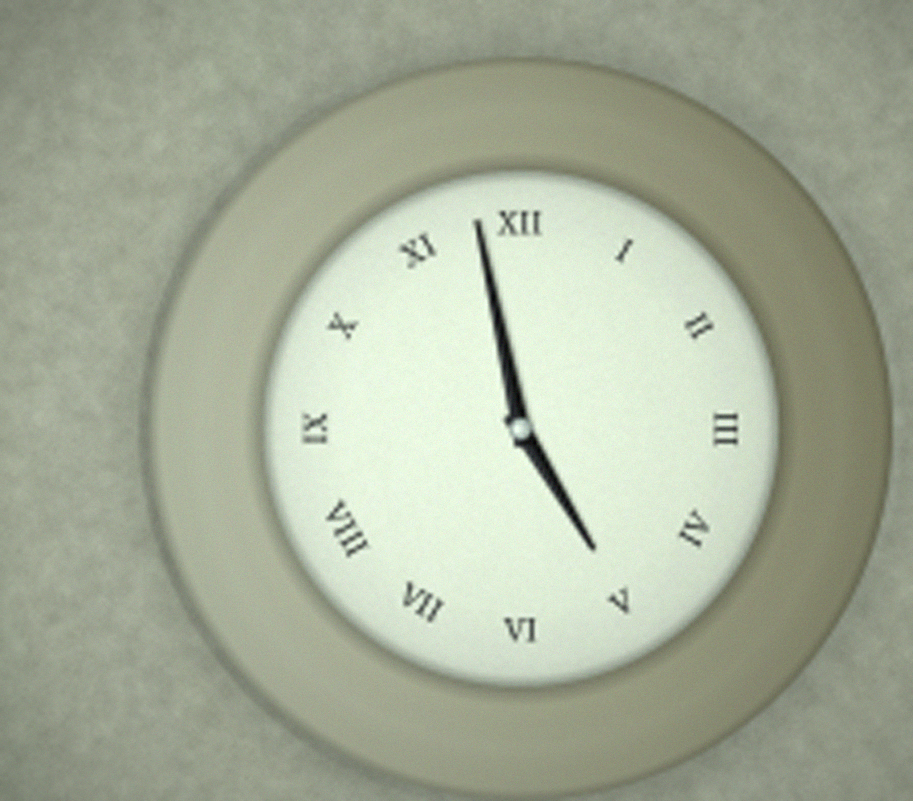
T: 4:58
